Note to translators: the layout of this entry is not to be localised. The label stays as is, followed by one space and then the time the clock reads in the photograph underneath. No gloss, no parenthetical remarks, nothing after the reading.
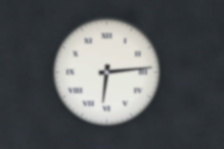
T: 6:14
